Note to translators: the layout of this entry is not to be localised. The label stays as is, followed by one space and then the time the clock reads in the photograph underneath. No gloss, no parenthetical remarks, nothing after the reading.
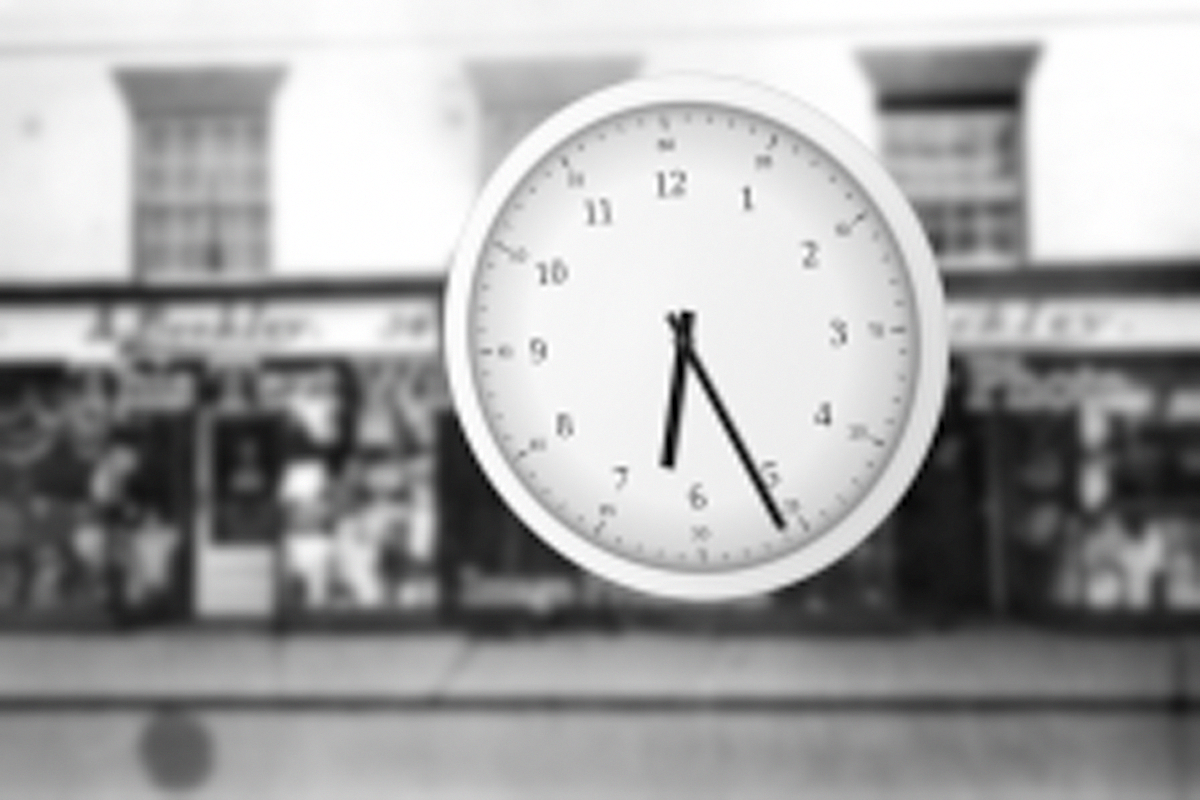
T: 6:26
